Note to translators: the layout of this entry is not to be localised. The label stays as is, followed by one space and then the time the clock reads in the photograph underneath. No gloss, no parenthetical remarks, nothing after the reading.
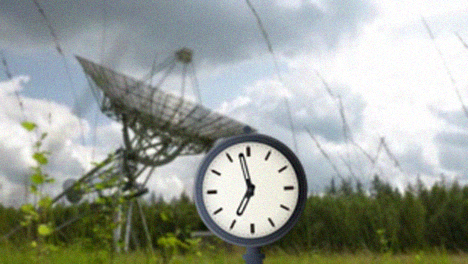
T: 6:58
